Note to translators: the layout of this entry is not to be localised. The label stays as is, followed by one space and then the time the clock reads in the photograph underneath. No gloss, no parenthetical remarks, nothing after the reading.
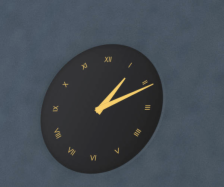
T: 1:11
